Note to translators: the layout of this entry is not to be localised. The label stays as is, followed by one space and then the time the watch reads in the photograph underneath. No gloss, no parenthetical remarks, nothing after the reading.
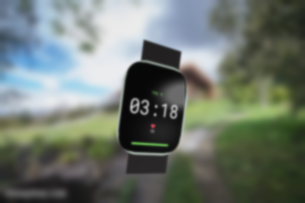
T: 3:18
